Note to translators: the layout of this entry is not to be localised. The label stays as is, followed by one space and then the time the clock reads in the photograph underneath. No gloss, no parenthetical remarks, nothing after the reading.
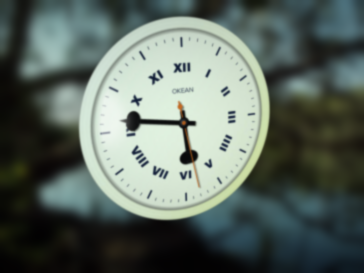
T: 5:46:28
